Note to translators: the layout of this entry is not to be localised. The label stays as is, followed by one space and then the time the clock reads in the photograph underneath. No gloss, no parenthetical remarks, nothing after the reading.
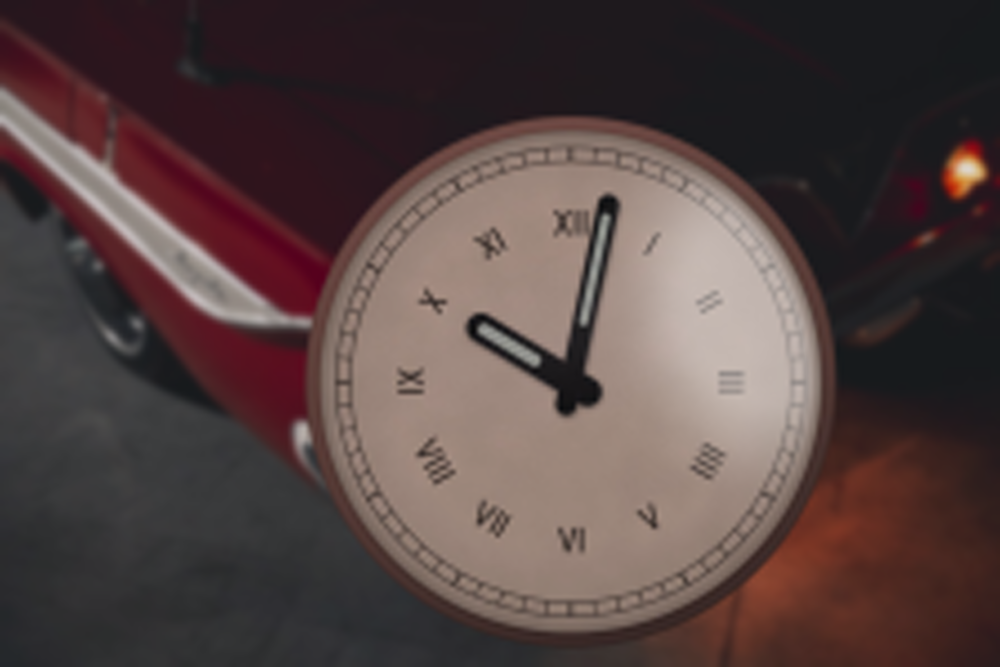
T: 10:02
